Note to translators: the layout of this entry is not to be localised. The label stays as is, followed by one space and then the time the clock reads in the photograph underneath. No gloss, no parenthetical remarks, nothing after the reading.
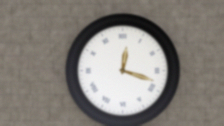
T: 12:18
